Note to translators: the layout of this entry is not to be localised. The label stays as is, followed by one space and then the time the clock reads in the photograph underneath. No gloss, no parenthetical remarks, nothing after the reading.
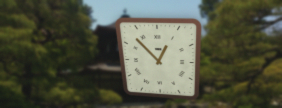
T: 12:53
